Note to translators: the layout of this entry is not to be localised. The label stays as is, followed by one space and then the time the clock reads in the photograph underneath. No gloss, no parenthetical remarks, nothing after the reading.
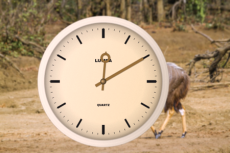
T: 12:10
